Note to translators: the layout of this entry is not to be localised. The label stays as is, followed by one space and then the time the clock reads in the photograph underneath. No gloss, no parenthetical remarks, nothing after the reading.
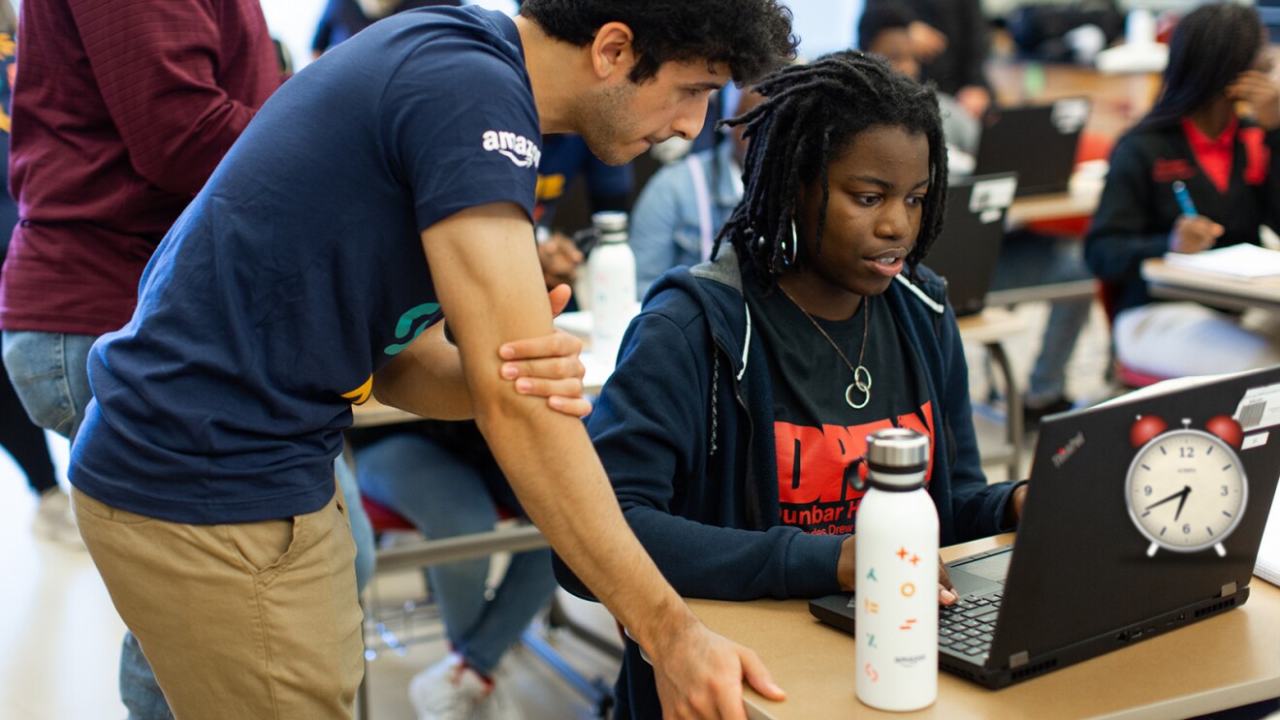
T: 6:41
